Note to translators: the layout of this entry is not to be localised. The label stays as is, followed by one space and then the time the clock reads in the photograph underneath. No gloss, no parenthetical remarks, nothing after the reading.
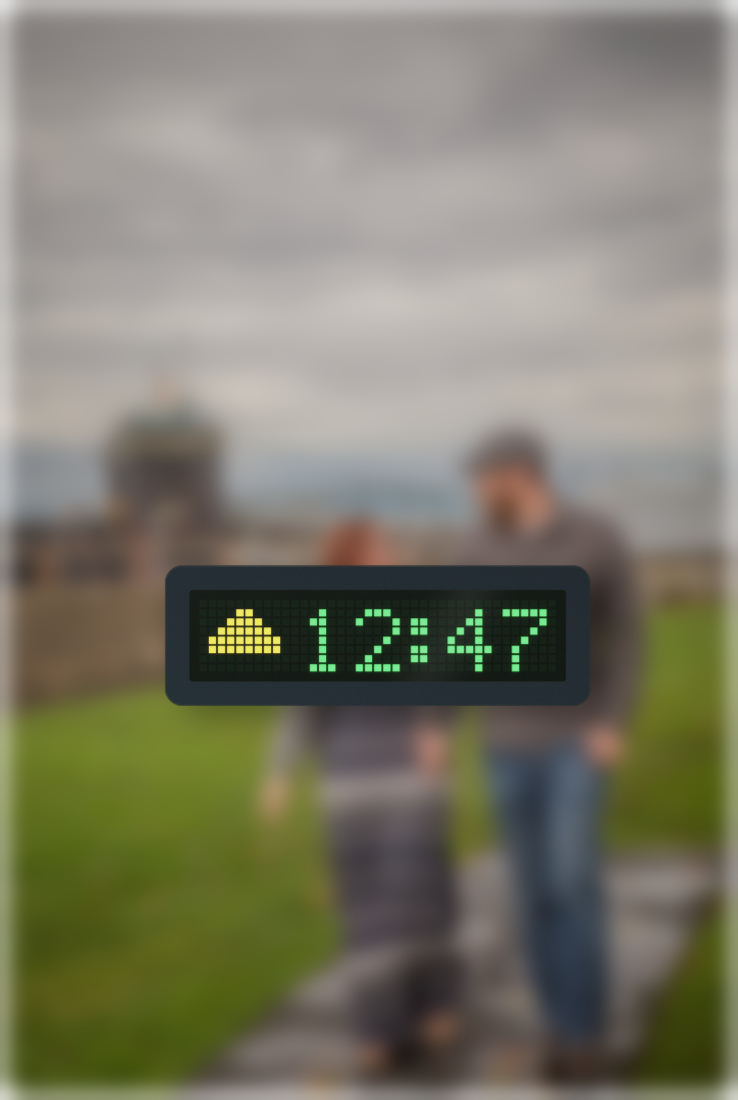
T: 12:47
